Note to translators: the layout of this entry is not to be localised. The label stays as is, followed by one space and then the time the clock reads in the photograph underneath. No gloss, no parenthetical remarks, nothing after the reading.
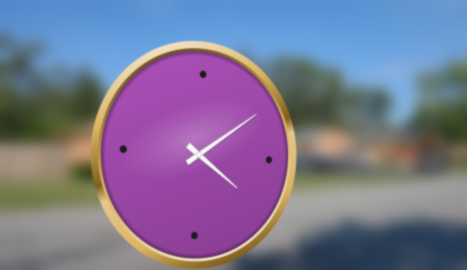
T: 4:09
